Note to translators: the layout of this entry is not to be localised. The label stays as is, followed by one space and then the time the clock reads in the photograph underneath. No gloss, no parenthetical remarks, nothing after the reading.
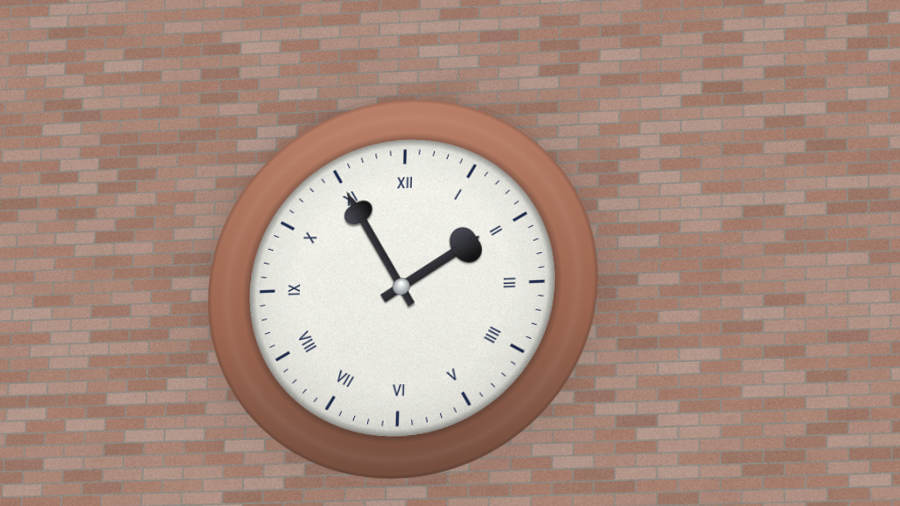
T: 1:55
